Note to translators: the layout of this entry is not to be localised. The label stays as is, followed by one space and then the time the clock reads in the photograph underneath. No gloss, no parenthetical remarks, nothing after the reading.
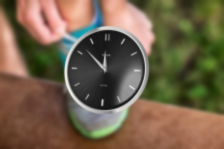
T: 11:52
